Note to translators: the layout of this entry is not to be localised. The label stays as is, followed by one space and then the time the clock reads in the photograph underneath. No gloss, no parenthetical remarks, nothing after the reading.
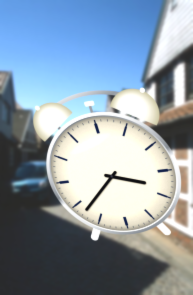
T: 3:38
